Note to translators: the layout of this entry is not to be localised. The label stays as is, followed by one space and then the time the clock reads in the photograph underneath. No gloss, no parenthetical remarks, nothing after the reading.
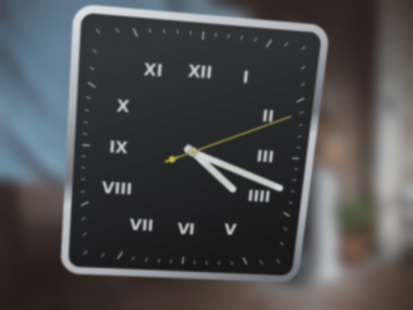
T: 4:18:11
